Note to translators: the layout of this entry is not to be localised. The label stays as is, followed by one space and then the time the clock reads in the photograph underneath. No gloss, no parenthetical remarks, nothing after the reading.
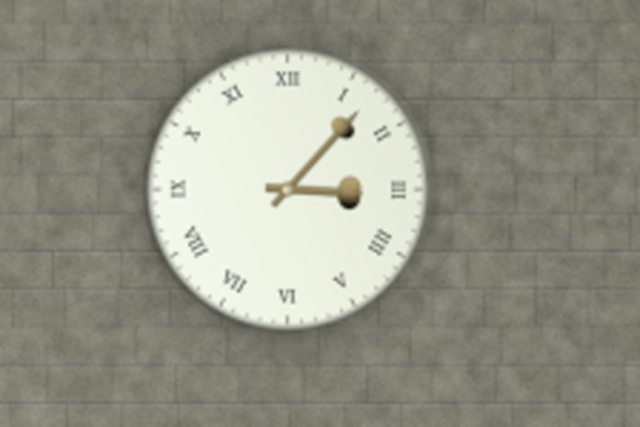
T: 3:07
